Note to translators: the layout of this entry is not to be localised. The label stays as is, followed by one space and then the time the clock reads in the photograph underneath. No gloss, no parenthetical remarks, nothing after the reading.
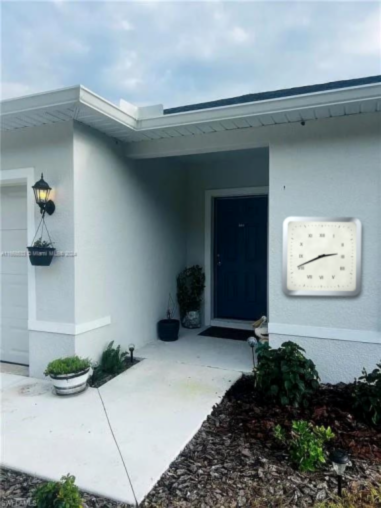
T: 2:41
